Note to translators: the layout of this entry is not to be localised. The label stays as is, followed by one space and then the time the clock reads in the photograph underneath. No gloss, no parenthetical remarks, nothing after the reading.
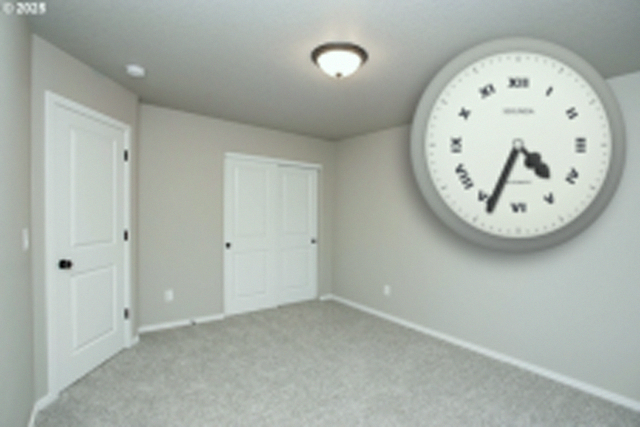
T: 4:34
